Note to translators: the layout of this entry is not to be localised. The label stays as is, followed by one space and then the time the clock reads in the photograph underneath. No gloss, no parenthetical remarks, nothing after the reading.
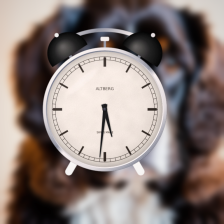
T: 5:31
